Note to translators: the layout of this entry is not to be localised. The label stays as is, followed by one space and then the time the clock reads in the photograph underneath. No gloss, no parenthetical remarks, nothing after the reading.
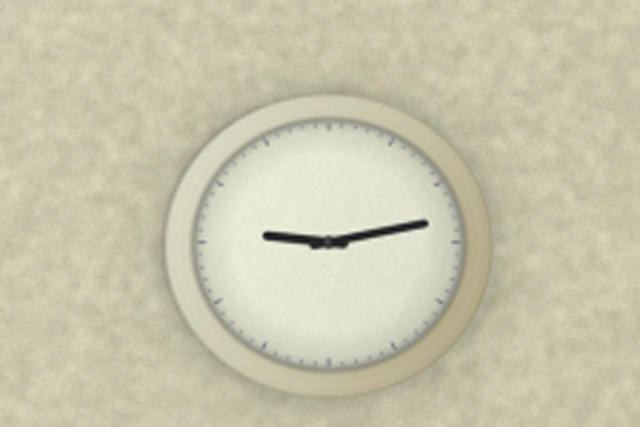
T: 9:13
